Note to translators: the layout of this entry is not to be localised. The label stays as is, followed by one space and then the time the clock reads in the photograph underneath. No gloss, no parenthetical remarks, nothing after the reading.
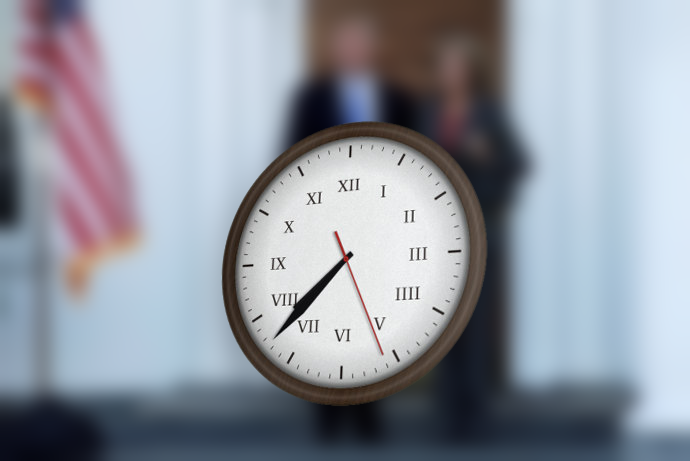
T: 7:37:26
